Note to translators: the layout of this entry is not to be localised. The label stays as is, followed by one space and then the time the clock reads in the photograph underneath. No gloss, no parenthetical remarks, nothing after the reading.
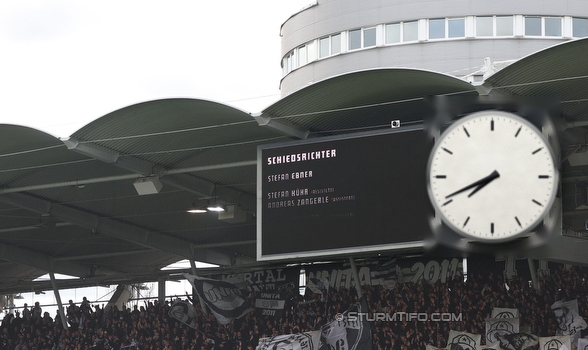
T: 7:41
